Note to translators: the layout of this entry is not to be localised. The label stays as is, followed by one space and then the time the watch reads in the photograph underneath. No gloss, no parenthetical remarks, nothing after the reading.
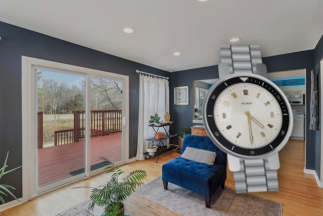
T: 4:30
